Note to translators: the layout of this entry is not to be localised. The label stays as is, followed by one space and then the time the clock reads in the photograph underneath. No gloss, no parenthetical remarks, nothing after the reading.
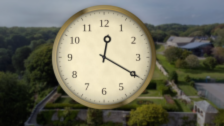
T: 12:20
